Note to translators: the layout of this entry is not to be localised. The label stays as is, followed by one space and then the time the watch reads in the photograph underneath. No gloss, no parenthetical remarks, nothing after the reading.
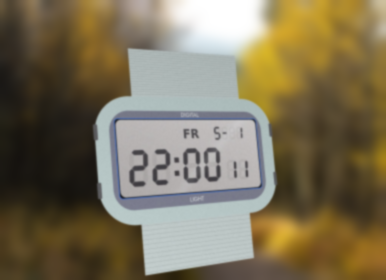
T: 22:00:11
